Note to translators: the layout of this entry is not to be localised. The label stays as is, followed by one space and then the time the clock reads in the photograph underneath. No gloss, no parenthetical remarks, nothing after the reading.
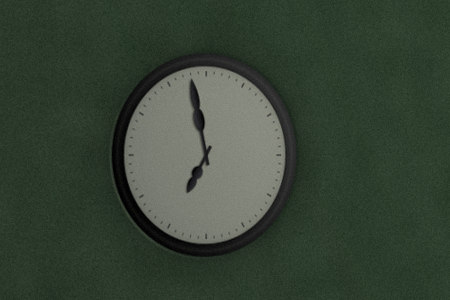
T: 6:58
